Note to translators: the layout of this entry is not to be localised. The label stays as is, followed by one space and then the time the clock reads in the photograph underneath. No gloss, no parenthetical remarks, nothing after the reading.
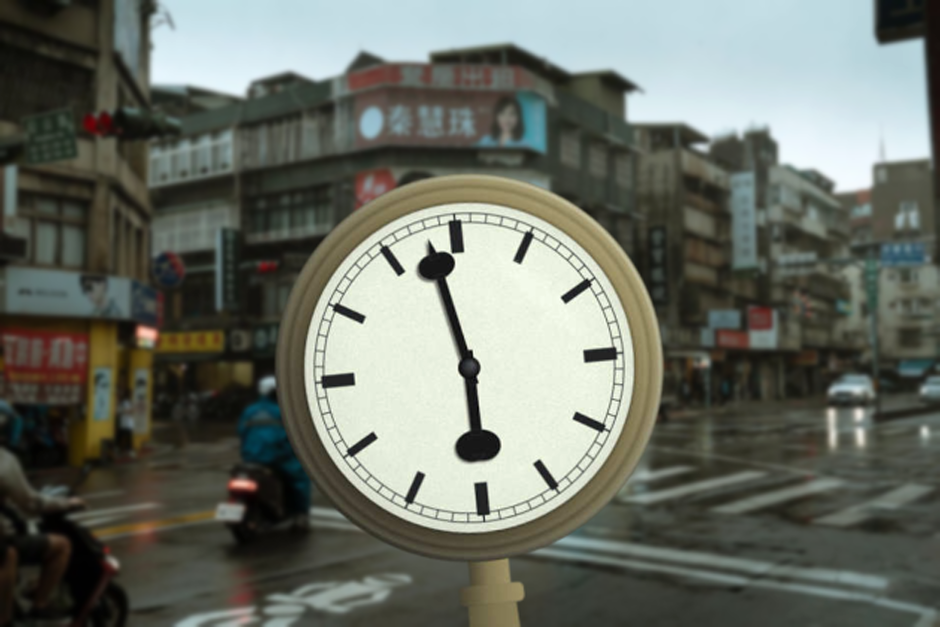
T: 5:58
